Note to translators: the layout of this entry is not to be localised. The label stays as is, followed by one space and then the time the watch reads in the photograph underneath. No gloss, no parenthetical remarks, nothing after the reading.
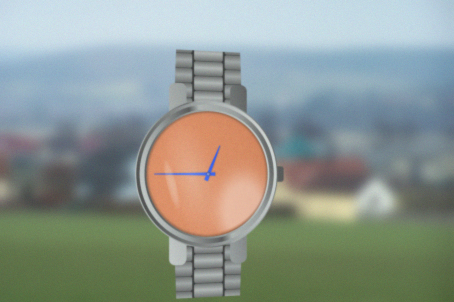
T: 12:45
